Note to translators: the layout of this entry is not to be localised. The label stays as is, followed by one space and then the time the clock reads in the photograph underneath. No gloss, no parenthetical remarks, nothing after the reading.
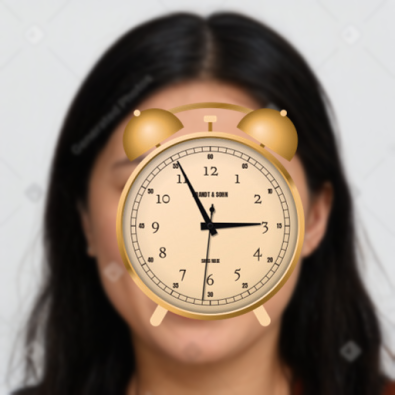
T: 2:55:31
